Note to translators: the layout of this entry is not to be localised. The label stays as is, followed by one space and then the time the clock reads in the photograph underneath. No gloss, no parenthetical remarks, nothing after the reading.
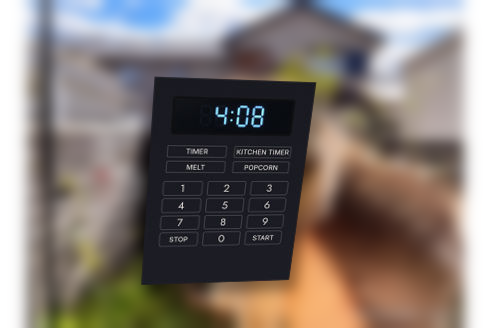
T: 4:08
